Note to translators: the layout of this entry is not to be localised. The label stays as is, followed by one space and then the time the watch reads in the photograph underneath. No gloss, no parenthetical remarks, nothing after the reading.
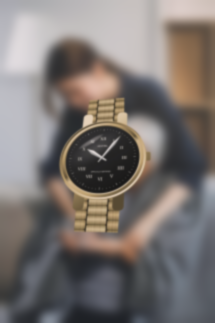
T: 10:06
